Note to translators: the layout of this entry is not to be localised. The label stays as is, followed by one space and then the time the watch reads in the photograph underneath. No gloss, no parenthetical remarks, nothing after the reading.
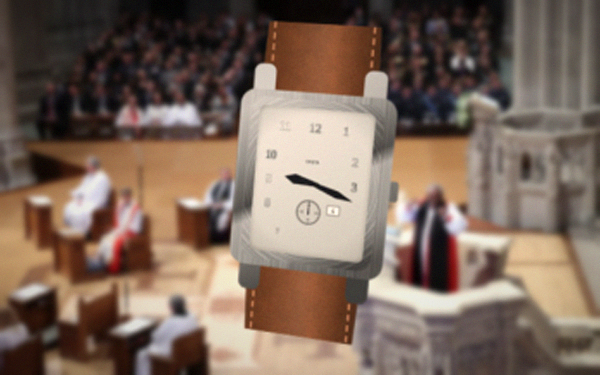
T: 9:18
